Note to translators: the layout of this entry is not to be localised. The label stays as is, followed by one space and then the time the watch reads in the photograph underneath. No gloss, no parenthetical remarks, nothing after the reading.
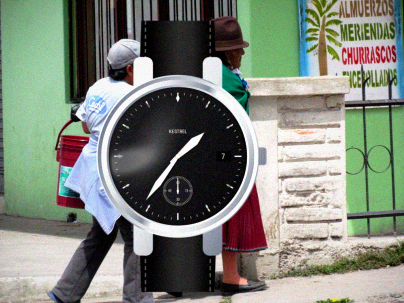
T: 1:36
